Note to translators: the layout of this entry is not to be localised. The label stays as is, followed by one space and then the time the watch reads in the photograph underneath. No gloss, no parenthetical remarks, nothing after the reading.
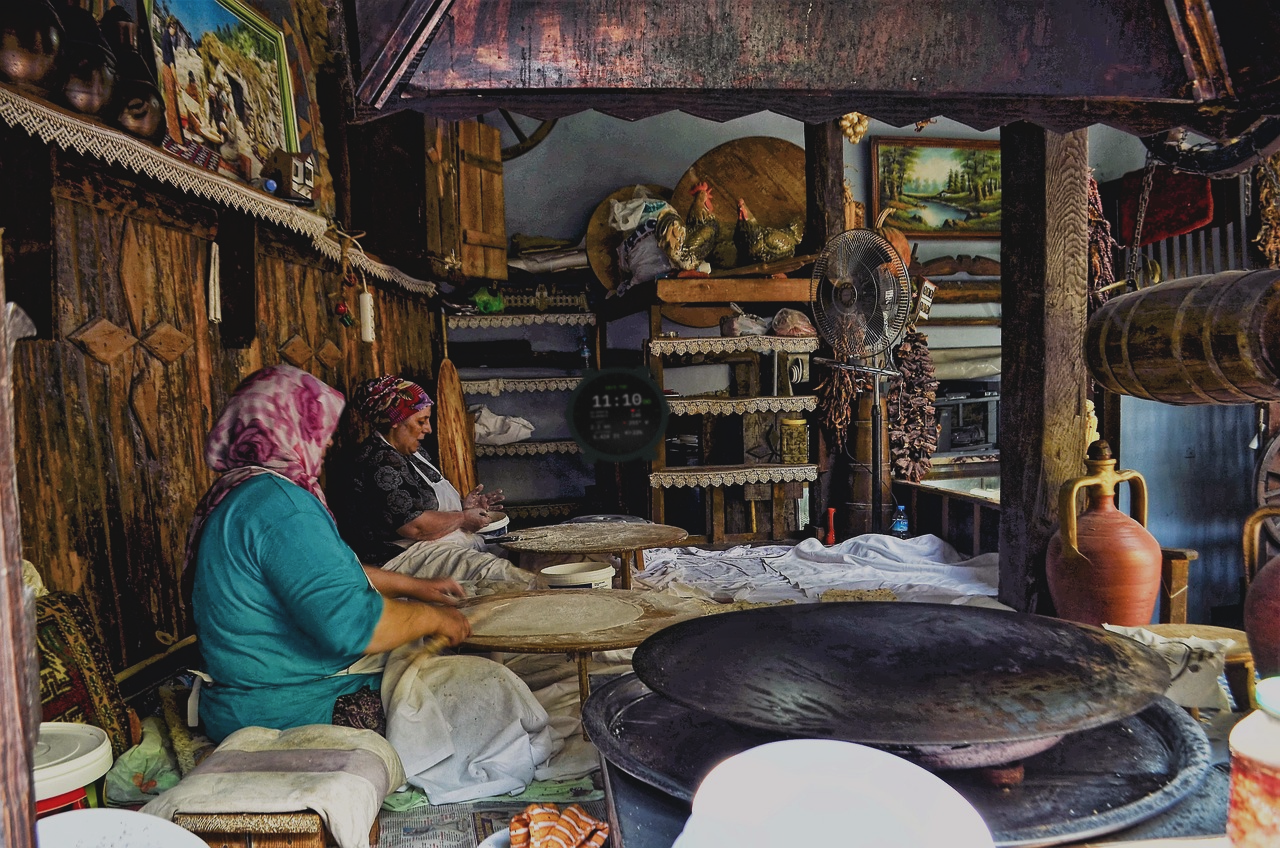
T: 11:10
